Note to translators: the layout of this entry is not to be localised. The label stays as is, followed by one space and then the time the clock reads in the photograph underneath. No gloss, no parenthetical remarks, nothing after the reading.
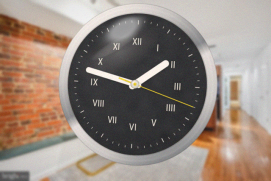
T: 1:47:18
